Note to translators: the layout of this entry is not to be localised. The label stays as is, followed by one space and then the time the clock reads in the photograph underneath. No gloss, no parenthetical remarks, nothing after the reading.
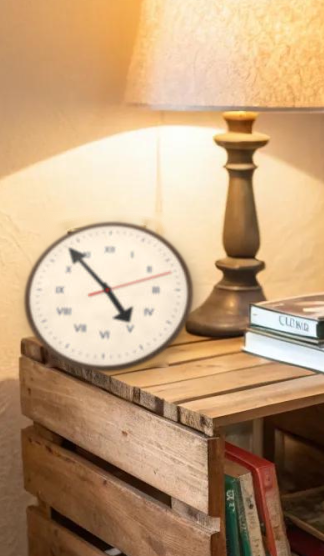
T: 4:53:12
